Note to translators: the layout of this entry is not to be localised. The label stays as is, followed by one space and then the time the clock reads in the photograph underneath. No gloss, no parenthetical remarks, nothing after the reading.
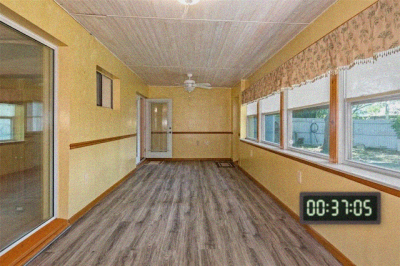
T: 0:37:05
